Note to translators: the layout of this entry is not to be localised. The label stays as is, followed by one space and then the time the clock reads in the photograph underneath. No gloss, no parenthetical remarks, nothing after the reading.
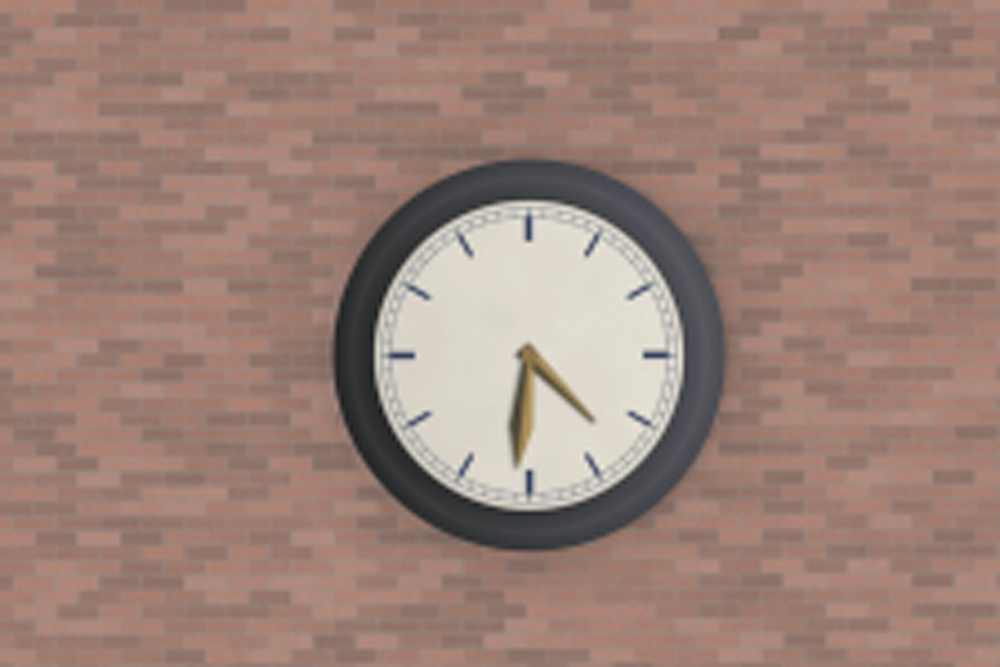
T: 4:31
